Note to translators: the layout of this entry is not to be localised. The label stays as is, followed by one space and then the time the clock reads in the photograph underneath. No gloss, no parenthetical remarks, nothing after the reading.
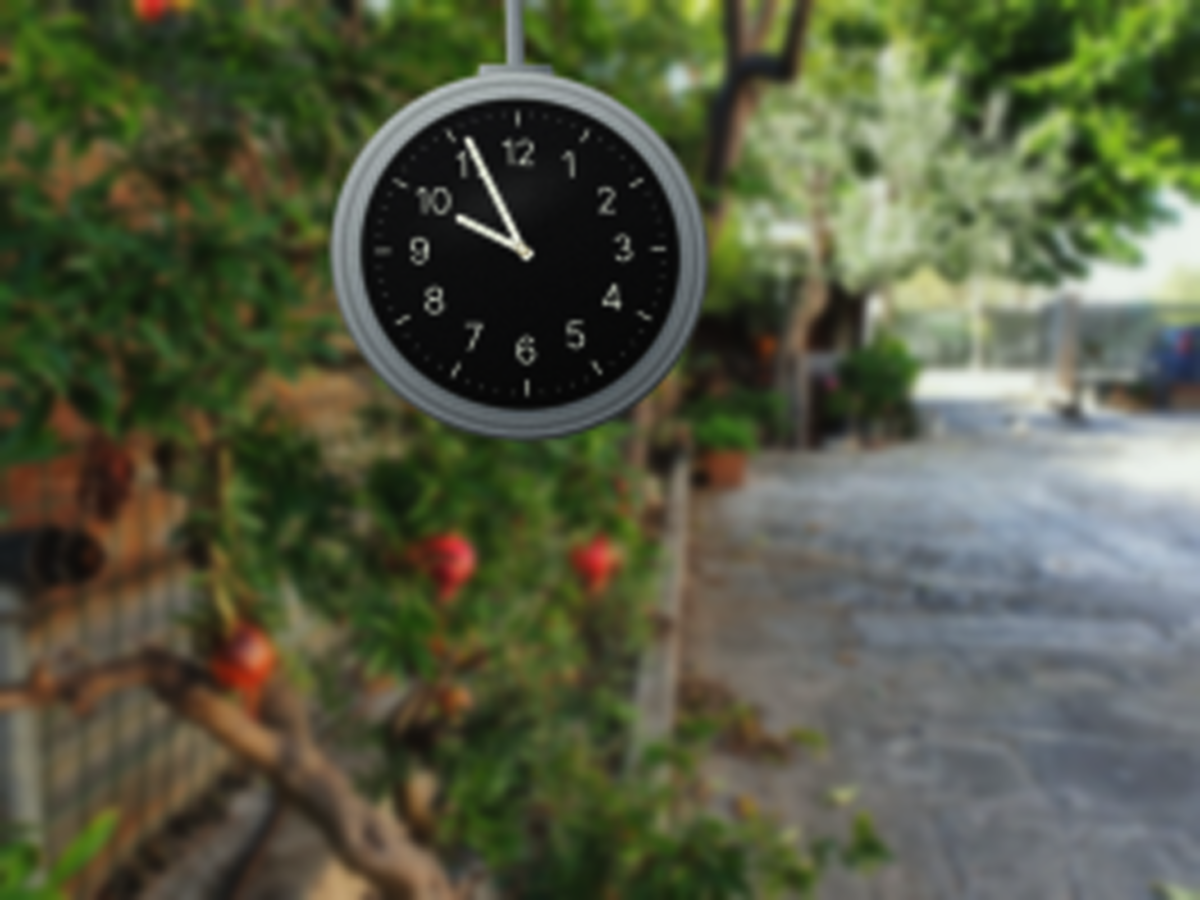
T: 9:56
